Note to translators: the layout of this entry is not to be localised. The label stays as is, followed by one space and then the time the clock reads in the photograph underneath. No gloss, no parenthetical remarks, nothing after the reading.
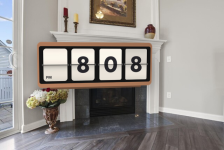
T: 8:08
